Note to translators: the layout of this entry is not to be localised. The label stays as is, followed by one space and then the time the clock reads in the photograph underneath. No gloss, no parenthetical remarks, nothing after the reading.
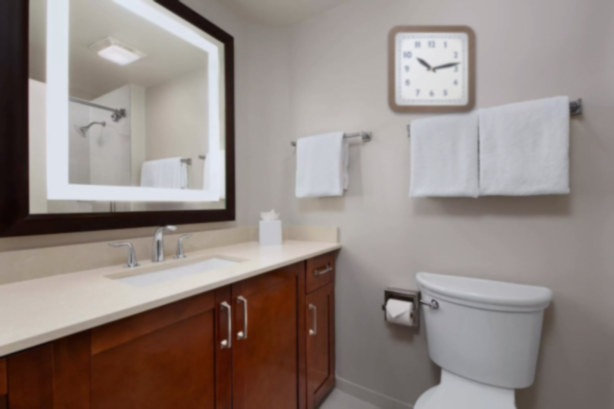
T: 10:13
